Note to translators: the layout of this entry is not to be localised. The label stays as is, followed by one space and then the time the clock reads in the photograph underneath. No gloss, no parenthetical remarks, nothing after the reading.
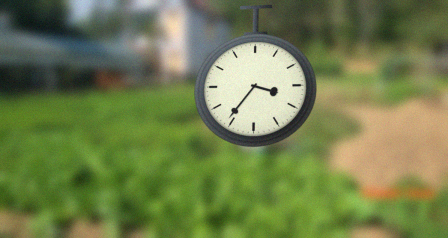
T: 3:36
